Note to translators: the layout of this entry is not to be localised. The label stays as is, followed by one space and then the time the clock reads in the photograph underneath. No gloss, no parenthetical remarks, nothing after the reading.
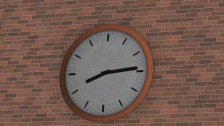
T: 8:14
